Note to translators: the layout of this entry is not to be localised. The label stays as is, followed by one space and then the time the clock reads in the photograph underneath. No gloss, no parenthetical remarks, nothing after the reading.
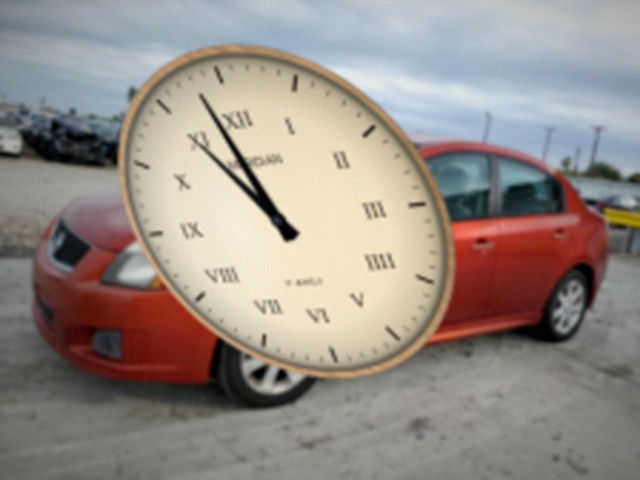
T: 10:58
